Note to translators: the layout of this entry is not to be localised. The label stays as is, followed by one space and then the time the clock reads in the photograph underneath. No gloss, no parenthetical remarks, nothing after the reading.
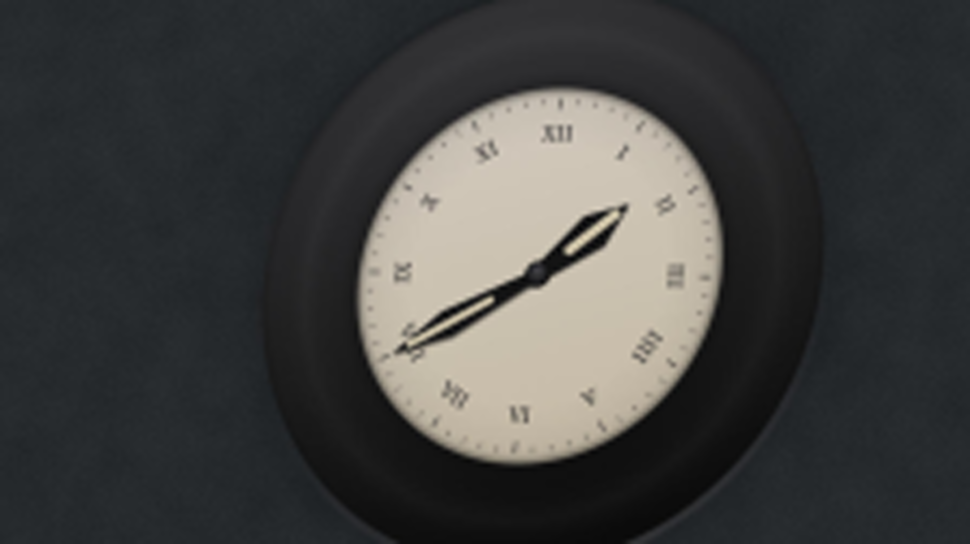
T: 1:40
